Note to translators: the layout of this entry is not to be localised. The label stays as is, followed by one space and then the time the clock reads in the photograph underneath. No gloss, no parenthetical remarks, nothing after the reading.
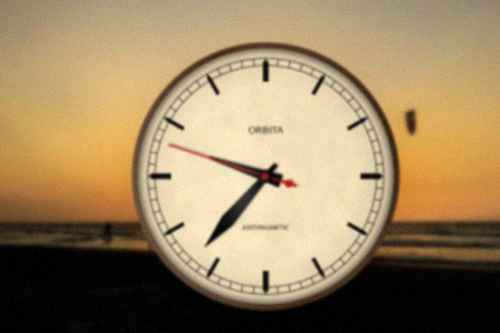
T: 9:36:48
